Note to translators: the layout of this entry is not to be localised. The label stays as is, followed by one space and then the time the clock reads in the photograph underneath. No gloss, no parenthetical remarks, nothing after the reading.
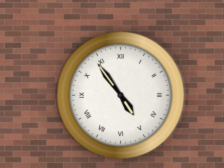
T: 4:54
